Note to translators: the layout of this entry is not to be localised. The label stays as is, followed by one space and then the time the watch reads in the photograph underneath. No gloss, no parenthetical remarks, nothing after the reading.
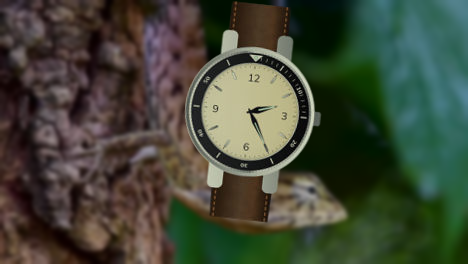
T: 2:25
